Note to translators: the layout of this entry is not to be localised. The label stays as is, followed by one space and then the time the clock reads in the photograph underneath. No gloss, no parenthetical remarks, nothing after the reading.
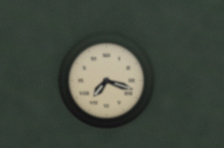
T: 7:18
